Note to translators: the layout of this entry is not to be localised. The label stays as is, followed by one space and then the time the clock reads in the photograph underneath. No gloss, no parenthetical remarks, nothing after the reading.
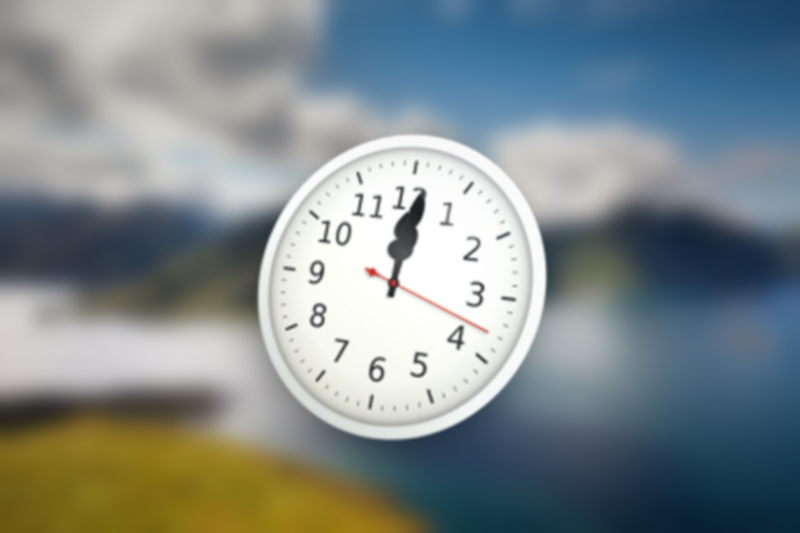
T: 12:01:18
